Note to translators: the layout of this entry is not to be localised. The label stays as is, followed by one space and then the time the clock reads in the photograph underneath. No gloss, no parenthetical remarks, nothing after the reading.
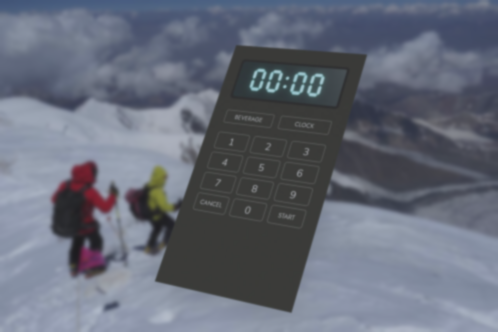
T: 0:00
